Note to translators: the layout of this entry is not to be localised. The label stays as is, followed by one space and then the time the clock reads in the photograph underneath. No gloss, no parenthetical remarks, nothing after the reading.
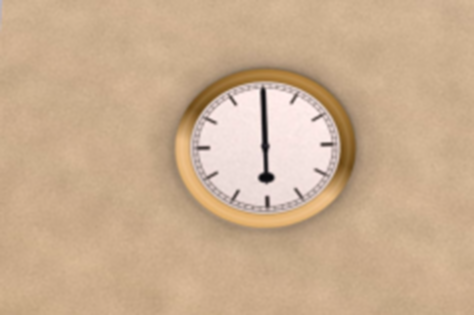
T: 6:00
